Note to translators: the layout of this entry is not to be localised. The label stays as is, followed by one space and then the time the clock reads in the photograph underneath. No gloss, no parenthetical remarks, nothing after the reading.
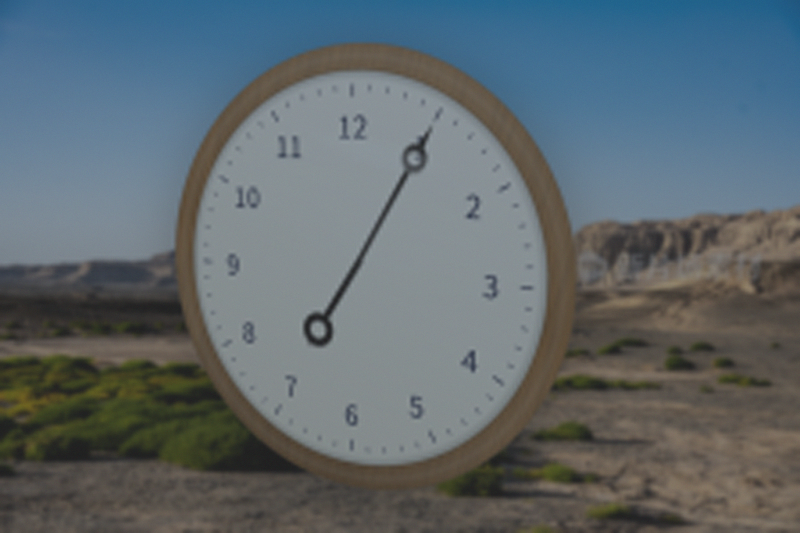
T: 7:05
